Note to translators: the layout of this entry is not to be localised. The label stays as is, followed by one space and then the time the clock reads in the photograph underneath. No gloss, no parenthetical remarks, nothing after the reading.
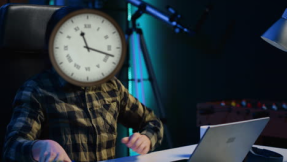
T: 11:18
